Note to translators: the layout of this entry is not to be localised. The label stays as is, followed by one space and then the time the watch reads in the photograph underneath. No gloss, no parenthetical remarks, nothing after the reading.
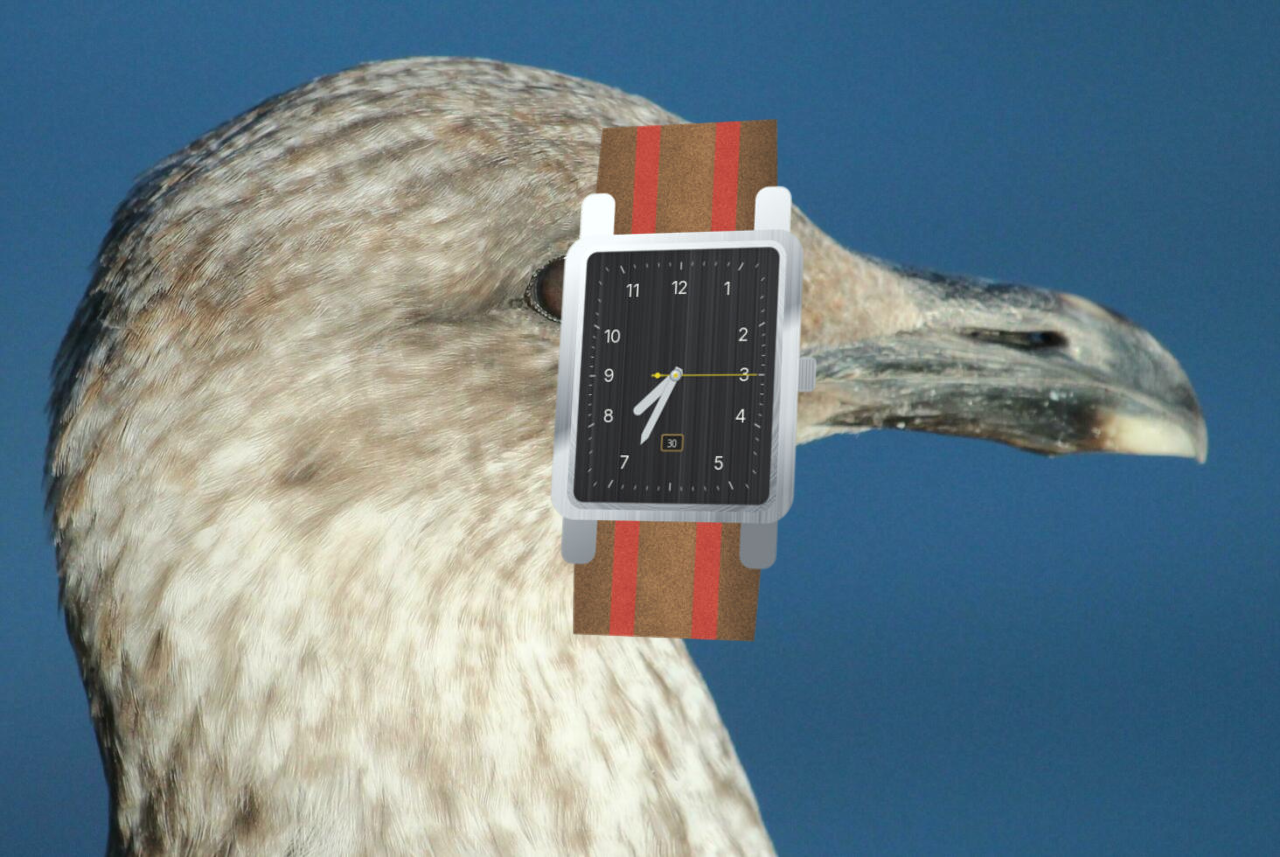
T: 7:34:15
